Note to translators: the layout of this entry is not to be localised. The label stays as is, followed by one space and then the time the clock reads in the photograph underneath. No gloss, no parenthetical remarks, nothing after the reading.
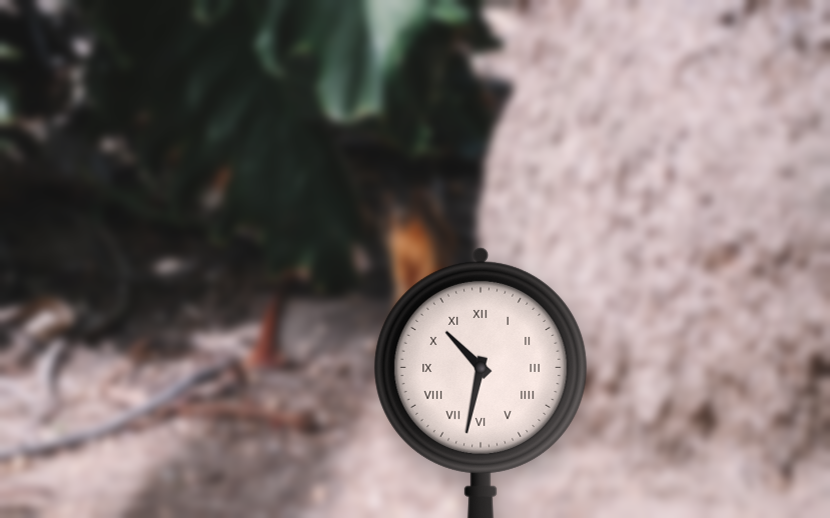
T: 10:32
